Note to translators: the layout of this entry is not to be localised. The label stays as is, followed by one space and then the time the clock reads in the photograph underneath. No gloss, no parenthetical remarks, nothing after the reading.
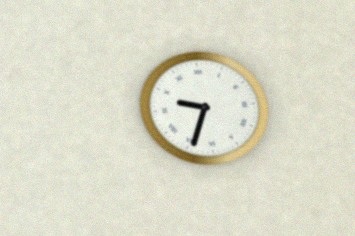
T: 9:34
